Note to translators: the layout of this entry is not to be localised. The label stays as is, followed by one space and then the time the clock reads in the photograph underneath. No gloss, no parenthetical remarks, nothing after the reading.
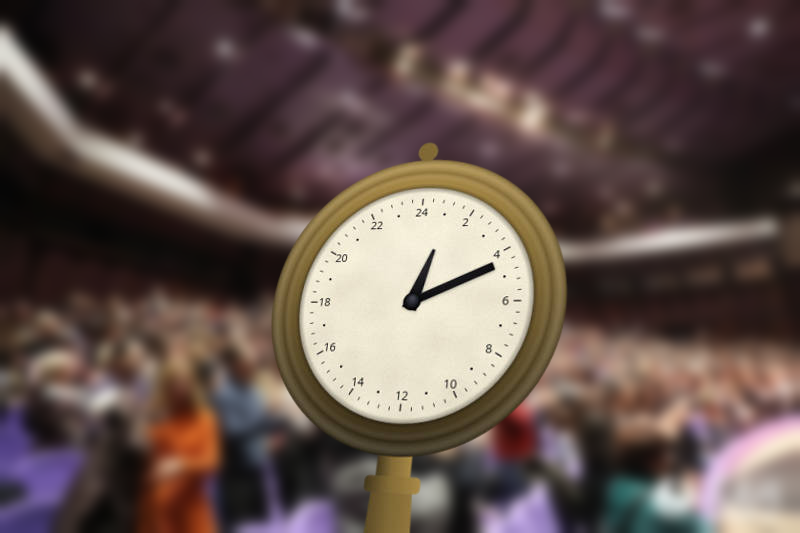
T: 1:11
